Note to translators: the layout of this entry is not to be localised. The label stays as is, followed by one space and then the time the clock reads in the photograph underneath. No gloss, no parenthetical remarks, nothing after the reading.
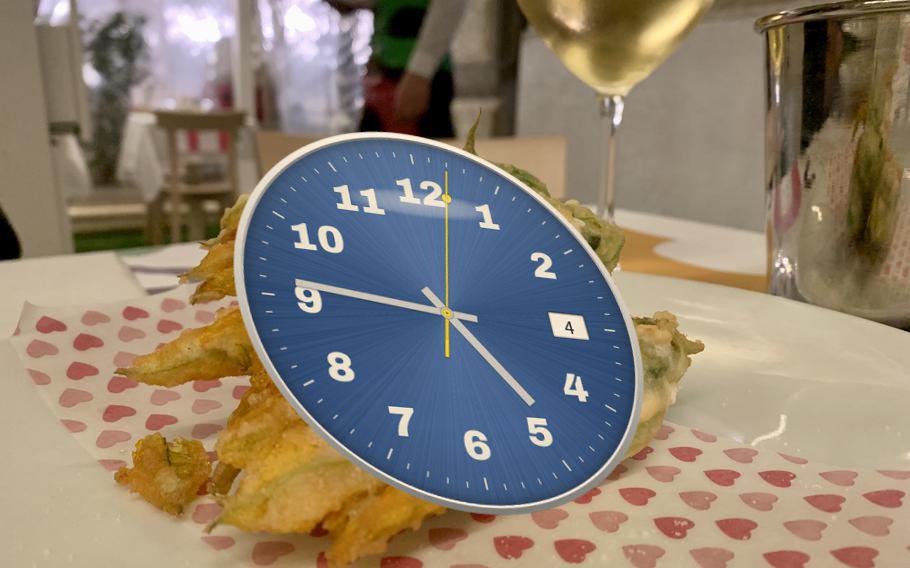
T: 4:46:02
